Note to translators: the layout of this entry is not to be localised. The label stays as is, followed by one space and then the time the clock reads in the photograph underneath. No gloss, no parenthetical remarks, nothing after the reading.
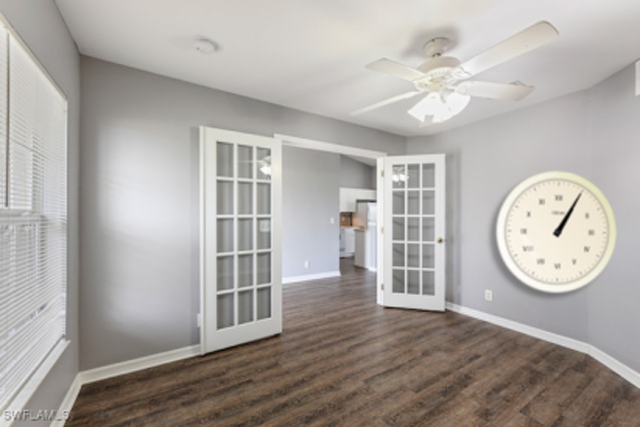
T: 1:05
